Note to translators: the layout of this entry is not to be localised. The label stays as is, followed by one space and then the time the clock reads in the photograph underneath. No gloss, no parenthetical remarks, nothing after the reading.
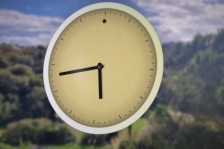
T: 5:43
